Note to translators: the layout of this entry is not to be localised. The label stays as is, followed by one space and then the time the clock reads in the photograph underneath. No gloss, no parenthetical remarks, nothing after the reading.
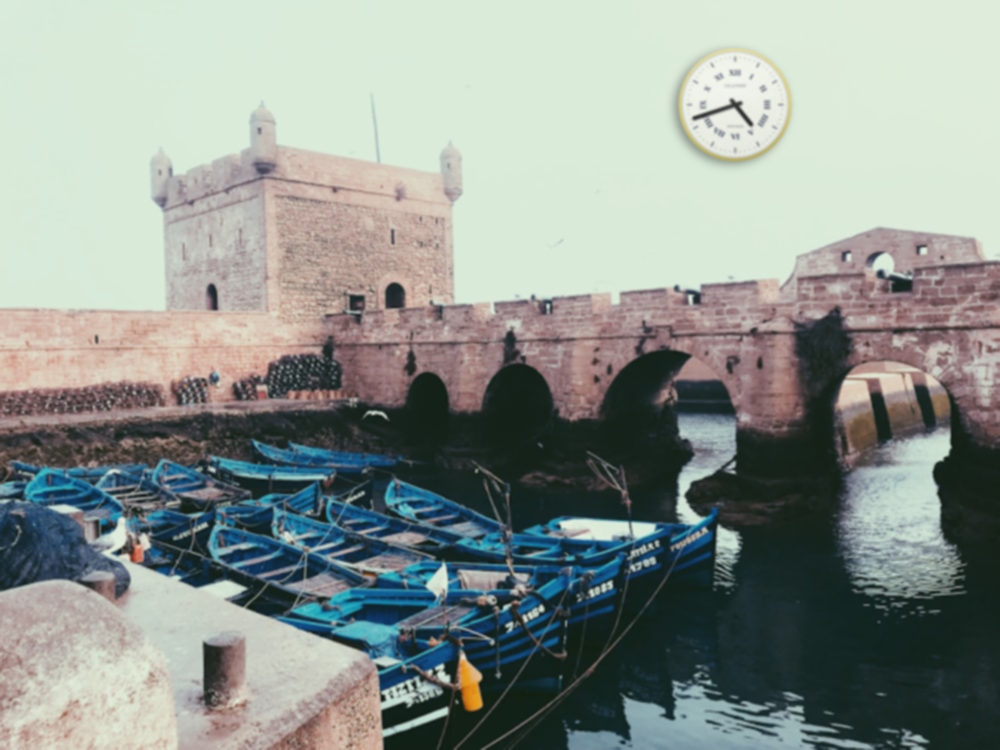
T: 4:42
